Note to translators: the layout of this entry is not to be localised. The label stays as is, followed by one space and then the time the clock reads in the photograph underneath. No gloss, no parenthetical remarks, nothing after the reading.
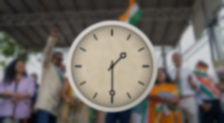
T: 1:30
